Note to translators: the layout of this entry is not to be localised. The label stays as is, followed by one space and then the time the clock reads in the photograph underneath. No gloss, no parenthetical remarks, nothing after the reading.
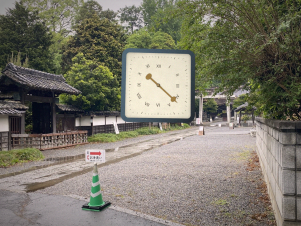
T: 10:22
